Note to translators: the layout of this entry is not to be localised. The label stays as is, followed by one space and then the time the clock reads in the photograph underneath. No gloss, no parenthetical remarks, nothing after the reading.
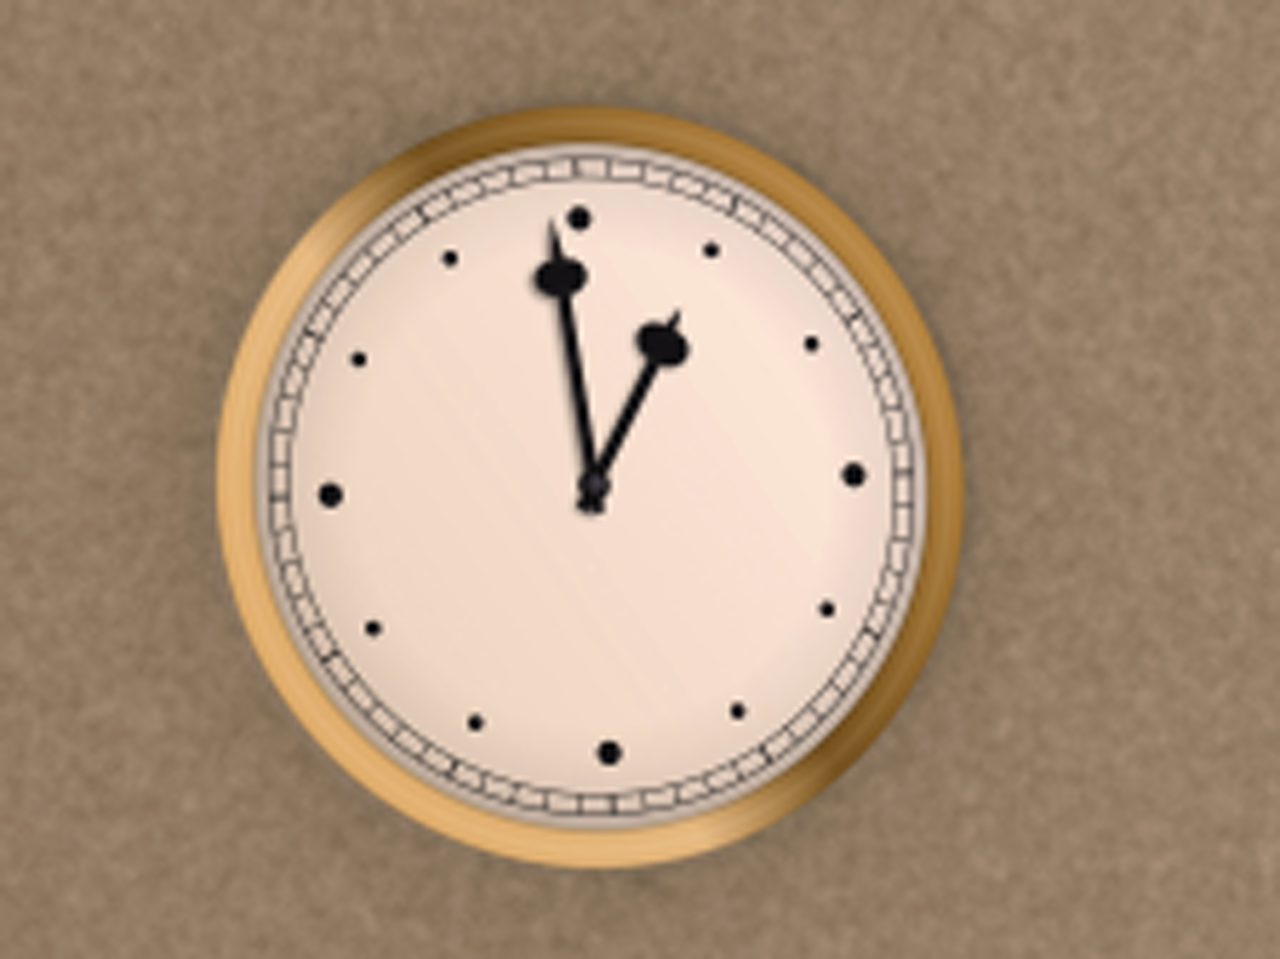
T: 12:59
